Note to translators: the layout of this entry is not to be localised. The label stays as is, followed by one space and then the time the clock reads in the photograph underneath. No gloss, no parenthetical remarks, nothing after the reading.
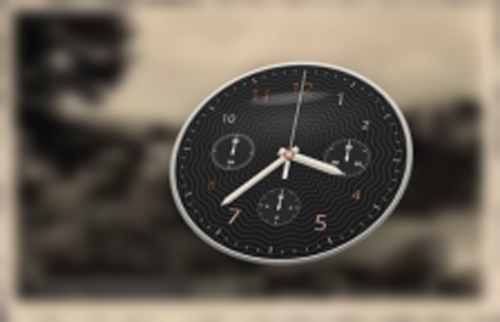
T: 3:37
